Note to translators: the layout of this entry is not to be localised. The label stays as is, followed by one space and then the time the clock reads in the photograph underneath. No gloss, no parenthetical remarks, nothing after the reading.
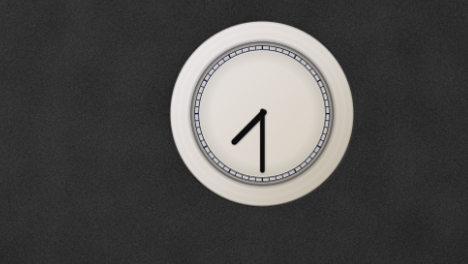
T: 7:30
